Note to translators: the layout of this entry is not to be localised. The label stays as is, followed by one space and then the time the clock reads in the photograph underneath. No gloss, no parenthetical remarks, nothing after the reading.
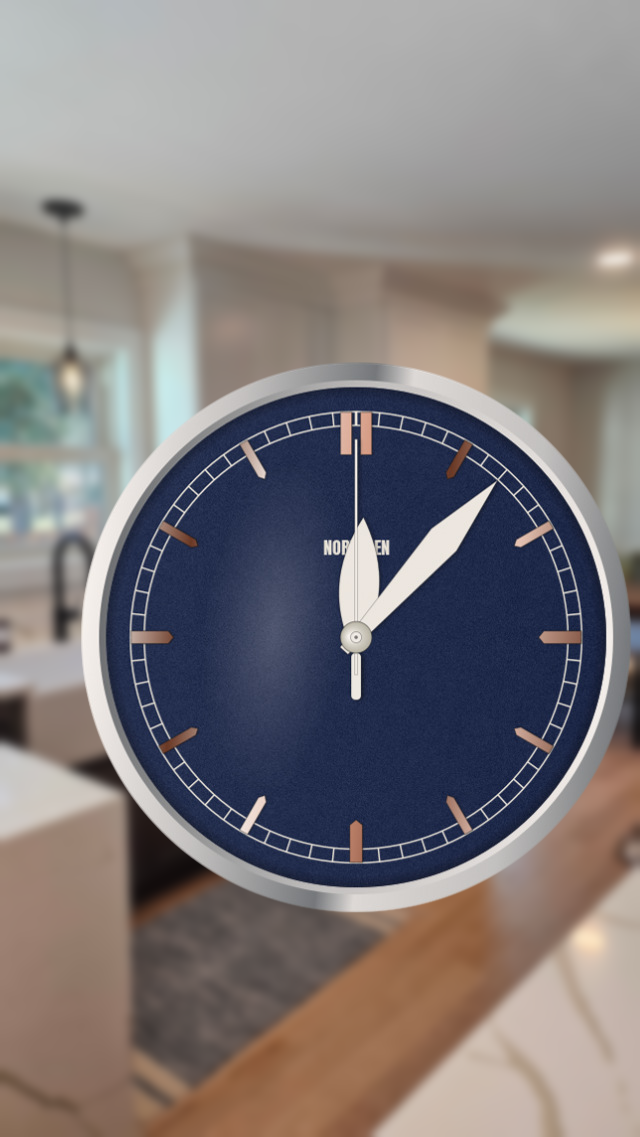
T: 12:07:00
